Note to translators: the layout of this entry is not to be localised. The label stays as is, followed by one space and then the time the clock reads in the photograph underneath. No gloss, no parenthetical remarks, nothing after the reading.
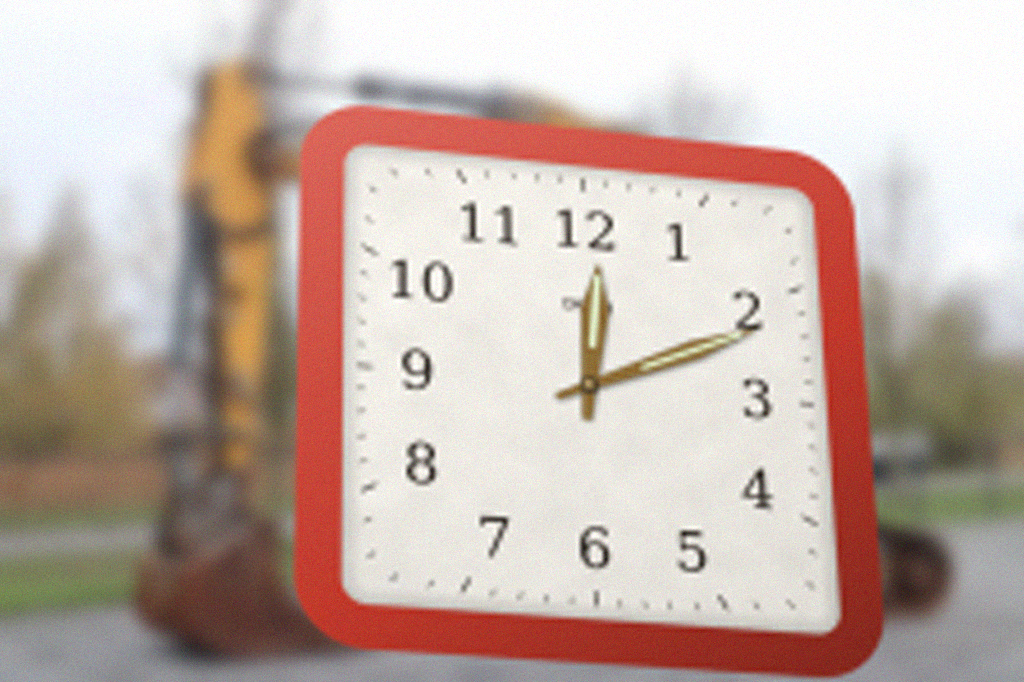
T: 12:11
